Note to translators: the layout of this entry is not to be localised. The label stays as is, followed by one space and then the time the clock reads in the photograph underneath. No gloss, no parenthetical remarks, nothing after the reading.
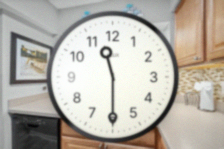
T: 11:30
